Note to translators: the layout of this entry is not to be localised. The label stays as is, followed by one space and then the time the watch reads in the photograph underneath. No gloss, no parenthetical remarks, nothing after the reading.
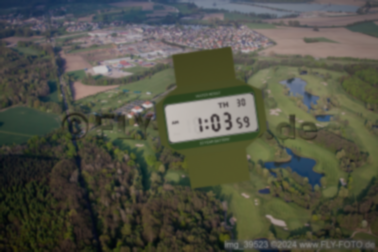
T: 1:03:59
